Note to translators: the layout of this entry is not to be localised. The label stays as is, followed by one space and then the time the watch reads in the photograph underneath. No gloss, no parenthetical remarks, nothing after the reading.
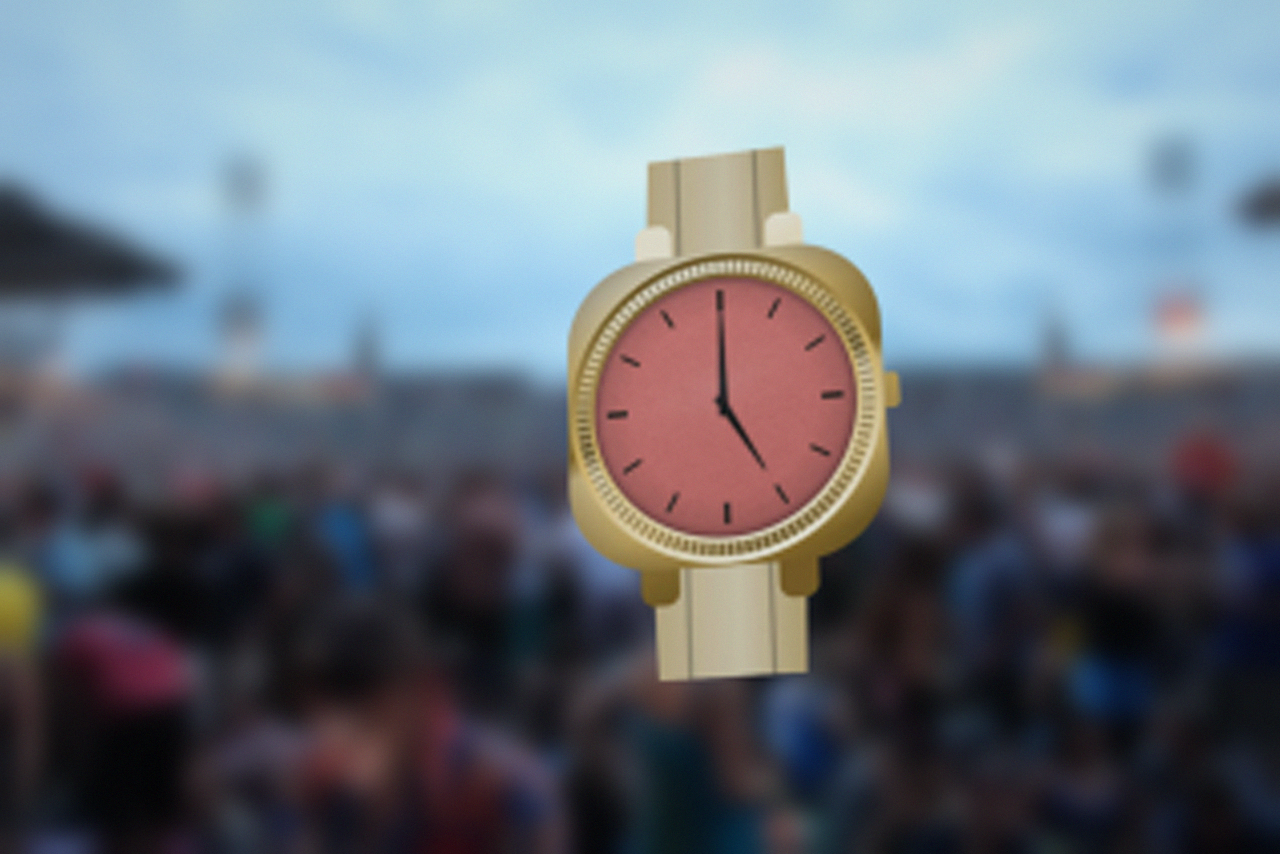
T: 5:00
